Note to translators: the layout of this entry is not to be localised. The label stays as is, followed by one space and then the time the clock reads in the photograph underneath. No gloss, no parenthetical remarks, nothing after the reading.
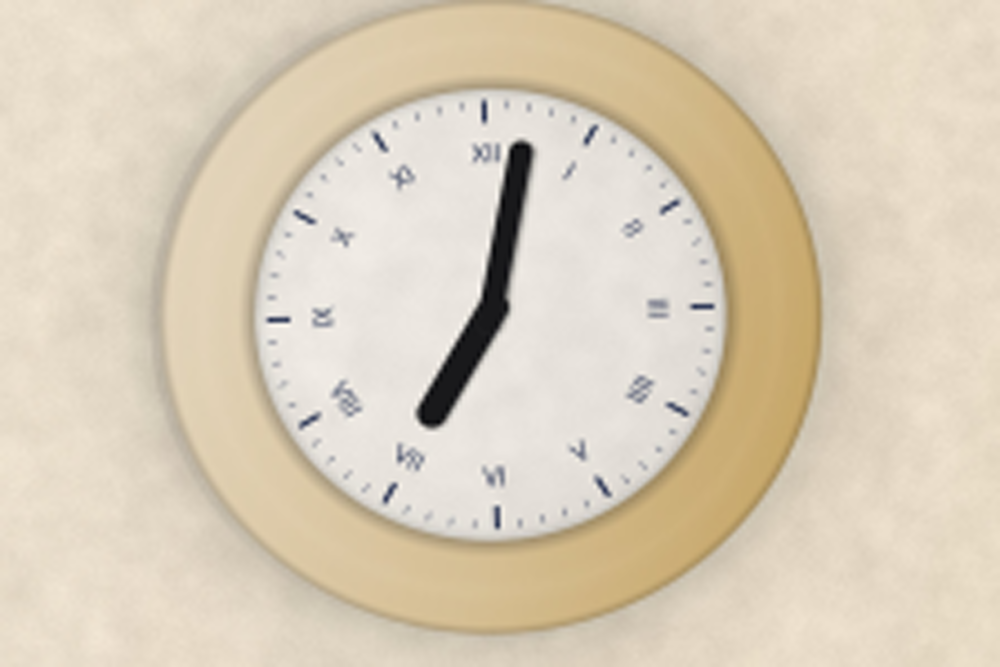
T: 7:02
